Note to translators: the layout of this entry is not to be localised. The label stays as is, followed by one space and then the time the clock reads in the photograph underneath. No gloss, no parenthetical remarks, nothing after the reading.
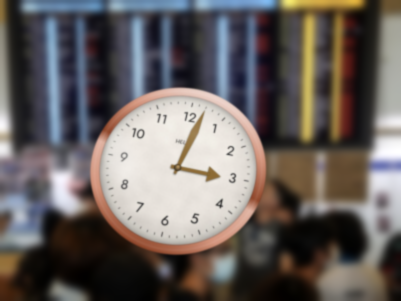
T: 3:02
